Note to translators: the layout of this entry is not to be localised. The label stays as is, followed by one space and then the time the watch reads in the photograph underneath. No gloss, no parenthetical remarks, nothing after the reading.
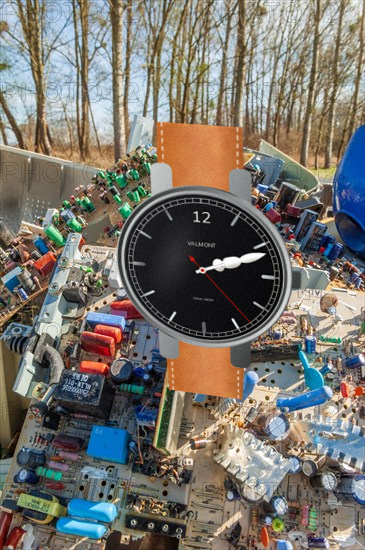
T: 2:11:23
